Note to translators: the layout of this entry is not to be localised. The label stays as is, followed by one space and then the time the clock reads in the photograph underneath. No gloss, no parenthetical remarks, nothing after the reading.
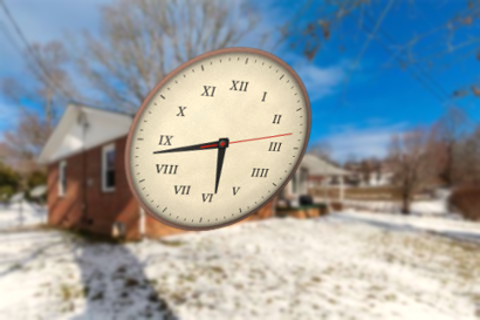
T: 5:43:13
